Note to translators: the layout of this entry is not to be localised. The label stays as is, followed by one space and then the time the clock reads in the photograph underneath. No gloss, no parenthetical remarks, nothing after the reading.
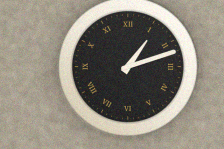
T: 1:12
